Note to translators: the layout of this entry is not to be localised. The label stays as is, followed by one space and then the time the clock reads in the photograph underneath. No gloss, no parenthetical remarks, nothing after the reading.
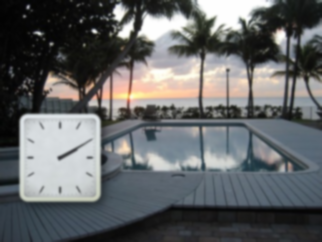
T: 2:10
